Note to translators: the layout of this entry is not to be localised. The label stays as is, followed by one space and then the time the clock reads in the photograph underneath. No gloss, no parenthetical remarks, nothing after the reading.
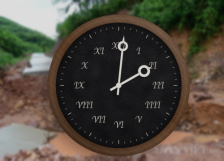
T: 2:01
